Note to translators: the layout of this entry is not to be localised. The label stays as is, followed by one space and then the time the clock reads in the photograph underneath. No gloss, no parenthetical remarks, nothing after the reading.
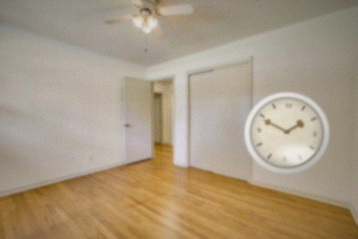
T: 1:49
